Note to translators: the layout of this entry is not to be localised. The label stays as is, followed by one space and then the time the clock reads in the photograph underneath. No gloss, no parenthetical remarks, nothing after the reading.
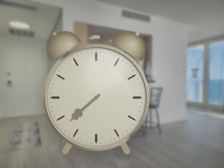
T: 7:38
